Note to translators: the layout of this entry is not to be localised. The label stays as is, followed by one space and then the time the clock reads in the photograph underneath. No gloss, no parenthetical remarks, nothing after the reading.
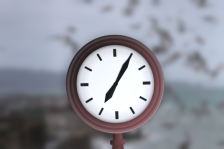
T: 7:05
